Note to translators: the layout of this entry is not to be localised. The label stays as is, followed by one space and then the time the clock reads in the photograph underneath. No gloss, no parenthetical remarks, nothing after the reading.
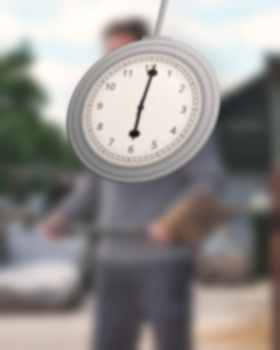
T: 6:01
